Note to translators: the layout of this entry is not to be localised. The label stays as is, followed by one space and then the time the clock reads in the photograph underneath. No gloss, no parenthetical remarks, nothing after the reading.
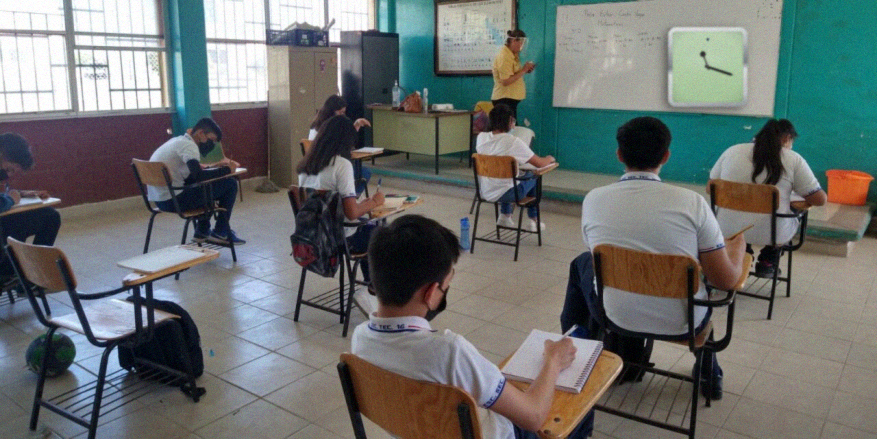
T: 11:18
